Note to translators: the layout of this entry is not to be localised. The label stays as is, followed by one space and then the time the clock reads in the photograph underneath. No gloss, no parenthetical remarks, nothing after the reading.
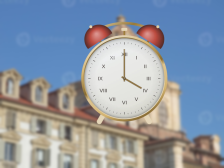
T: 4:00
